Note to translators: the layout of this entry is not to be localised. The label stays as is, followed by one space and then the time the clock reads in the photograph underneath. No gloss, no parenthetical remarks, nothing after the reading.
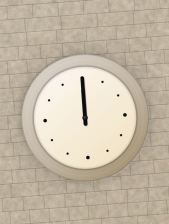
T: 12:00
